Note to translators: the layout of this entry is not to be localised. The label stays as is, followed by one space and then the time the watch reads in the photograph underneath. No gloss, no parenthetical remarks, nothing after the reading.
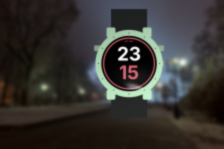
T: 23:15
